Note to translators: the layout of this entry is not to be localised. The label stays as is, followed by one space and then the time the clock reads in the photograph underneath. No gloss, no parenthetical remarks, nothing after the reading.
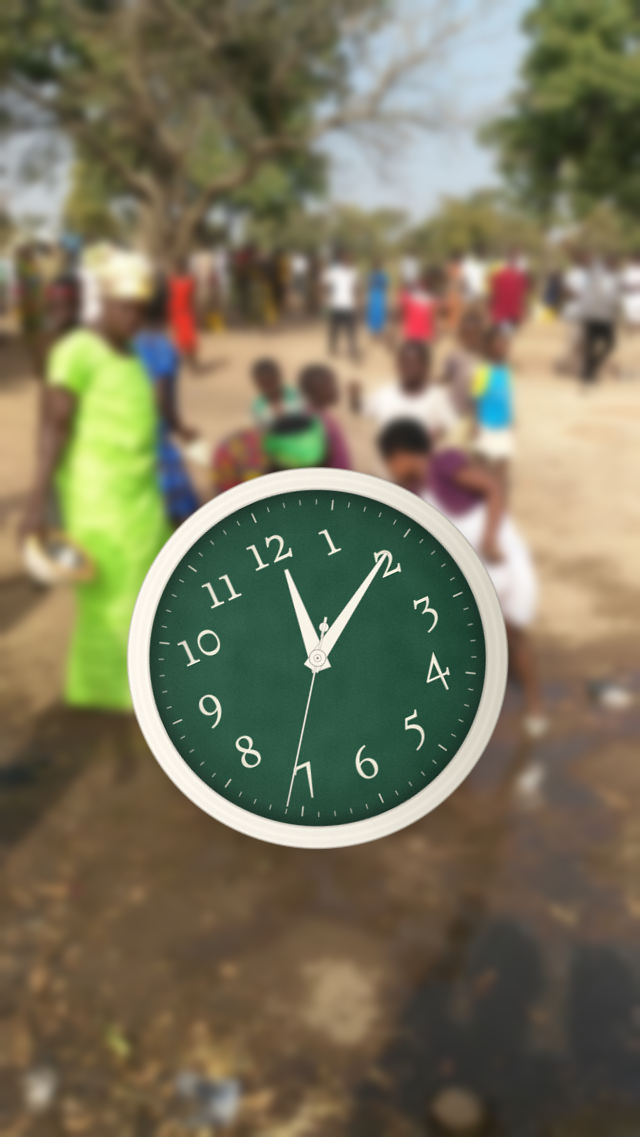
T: 12:09:36
